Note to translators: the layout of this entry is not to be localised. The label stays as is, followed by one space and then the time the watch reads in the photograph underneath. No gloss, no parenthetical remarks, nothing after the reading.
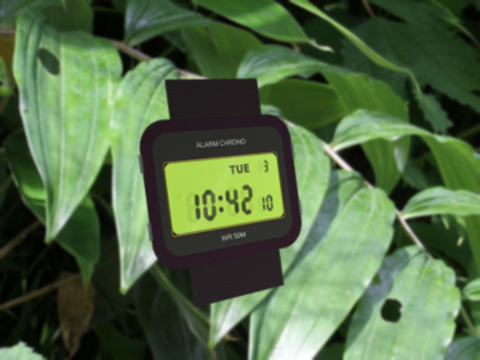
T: 10:42:10
